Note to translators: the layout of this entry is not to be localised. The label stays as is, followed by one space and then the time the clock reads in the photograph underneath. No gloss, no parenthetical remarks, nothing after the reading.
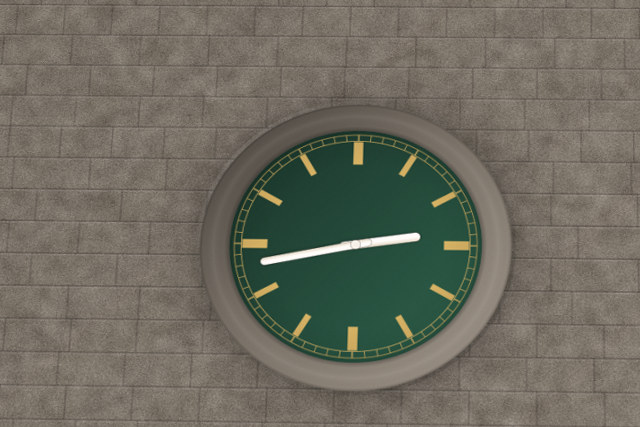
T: 2:43
